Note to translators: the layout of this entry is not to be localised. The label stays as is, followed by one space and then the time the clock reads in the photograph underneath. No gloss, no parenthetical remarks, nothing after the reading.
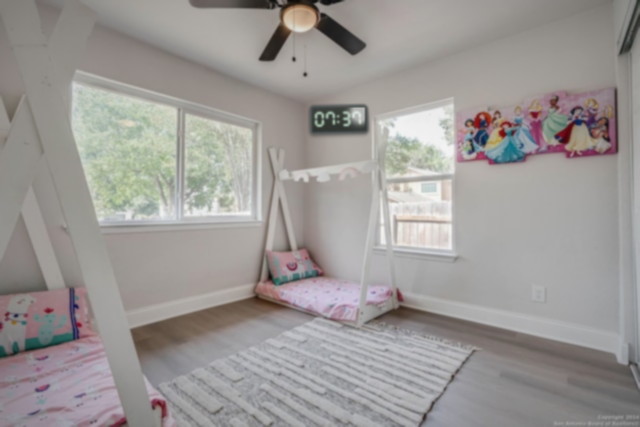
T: 7:37
